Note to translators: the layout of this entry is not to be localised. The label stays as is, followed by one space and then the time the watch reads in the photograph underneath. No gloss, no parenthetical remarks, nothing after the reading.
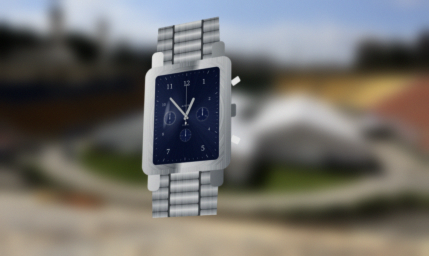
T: 12:53
